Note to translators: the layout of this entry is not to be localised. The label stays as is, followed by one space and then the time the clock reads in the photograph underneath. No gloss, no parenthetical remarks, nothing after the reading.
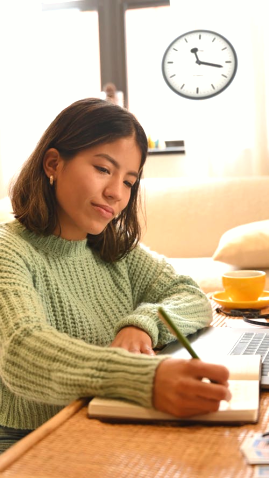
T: 11:17
